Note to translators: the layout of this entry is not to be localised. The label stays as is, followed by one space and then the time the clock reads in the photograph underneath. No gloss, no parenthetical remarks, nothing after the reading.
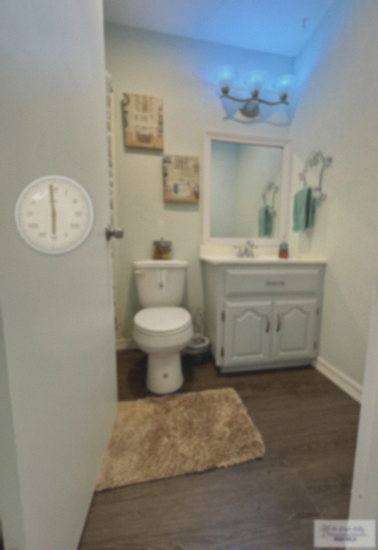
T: 5:59
